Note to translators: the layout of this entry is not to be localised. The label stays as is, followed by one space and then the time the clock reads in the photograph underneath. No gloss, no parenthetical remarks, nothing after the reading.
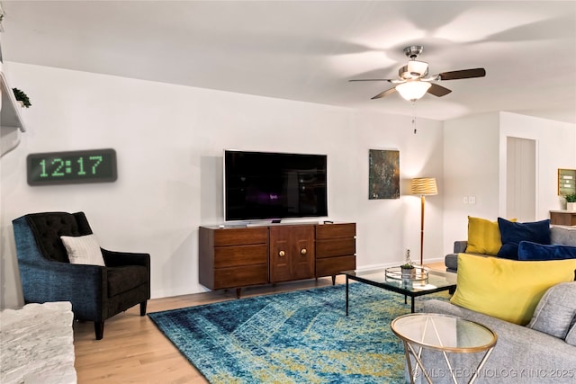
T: 12:17
